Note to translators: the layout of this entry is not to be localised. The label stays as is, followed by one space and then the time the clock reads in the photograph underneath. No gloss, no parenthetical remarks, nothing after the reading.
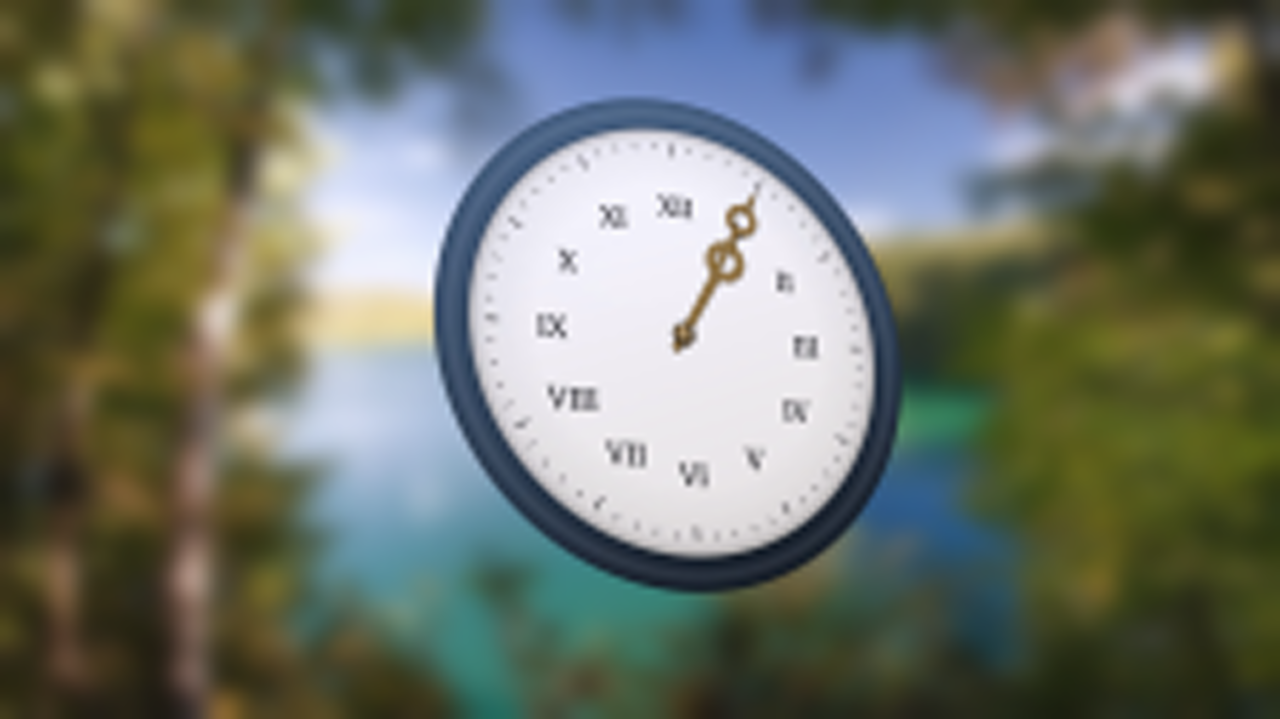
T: 1:05
